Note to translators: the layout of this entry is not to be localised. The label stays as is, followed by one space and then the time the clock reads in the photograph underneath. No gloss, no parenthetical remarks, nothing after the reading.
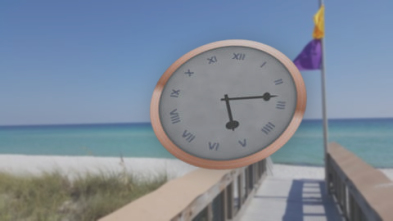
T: 5:13
